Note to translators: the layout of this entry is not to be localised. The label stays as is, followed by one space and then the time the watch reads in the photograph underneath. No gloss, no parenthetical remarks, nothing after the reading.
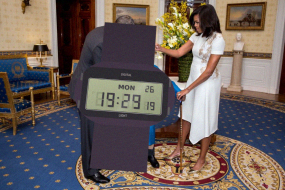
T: 19:29:19
